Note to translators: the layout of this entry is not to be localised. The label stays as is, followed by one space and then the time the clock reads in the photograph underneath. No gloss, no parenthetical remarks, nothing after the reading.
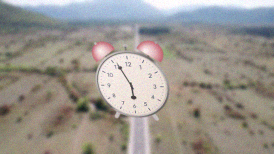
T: 5:56
